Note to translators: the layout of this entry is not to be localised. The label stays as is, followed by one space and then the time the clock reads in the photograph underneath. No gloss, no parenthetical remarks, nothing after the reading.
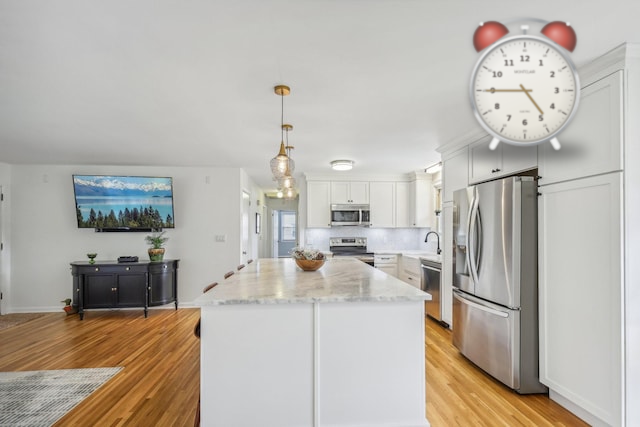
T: 4:45
